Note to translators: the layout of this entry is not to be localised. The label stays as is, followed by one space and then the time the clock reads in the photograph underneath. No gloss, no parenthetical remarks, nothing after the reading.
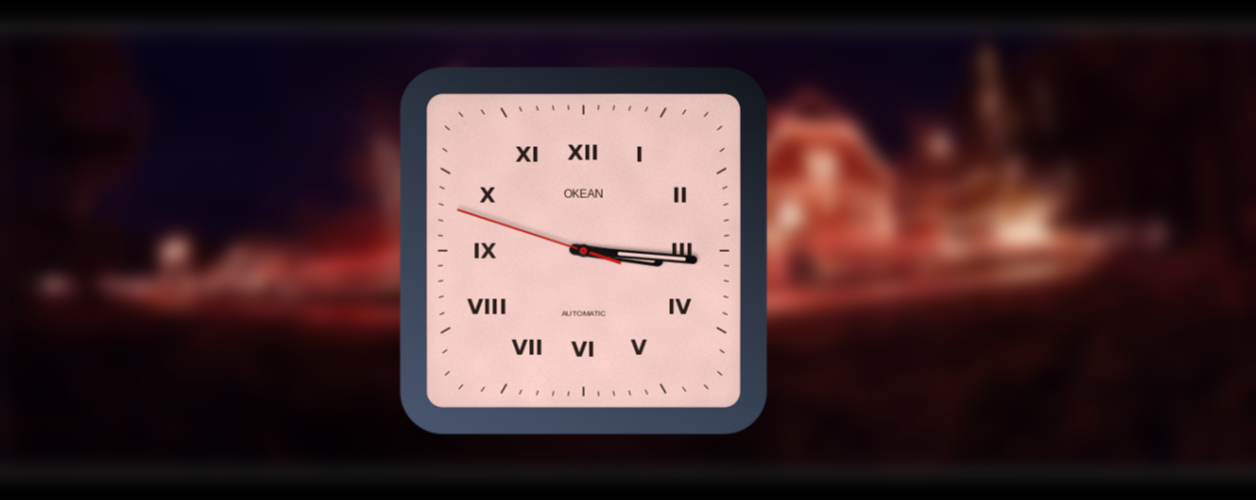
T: 3:15:48
